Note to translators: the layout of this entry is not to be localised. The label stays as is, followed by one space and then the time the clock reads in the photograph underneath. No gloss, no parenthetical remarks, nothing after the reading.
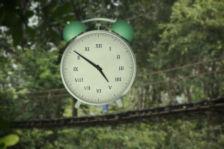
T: 4:51
